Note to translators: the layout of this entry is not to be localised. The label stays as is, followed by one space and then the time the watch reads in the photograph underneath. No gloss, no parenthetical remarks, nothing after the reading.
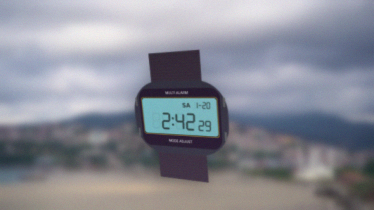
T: 2:42:29
